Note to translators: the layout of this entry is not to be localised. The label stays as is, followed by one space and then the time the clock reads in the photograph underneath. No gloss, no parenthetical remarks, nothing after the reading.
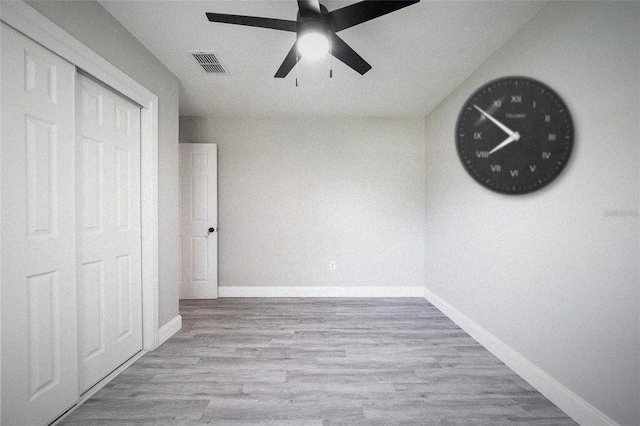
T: 7:51
